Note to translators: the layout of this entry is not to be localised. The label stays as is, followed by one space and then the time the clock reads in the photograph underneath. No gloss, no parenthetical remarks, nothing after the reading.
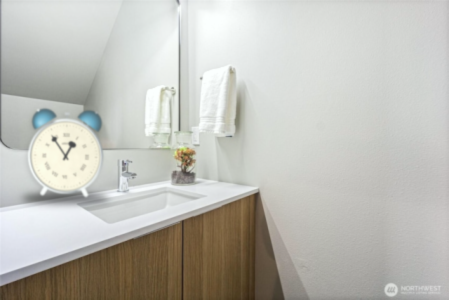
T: 12:54
